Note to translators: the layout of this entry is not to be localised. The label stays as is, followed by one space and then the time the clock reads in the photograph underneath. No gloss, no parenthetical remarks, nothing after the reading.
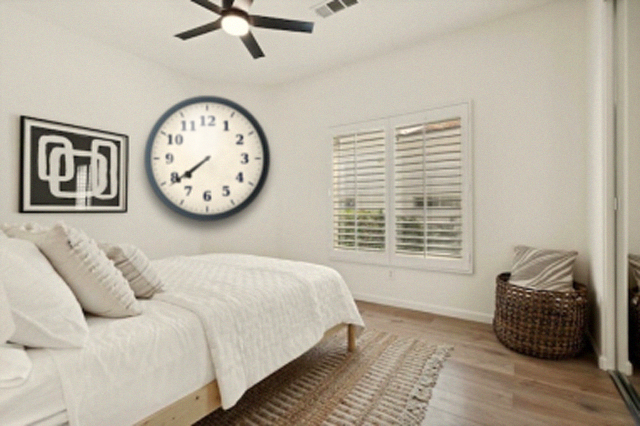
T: 7:39
